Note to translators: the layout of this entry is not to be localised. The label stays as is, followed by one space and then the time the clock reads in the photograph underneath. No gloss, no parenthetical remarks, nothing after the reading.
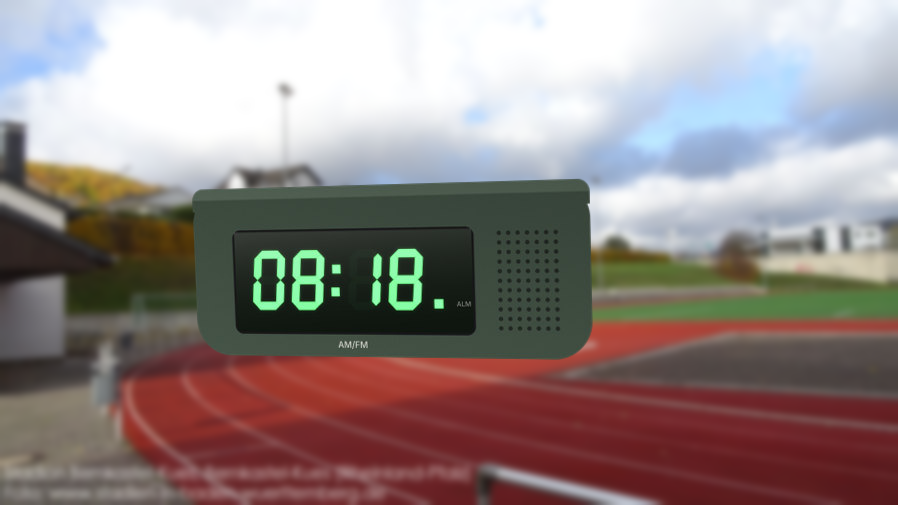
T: 8:18
